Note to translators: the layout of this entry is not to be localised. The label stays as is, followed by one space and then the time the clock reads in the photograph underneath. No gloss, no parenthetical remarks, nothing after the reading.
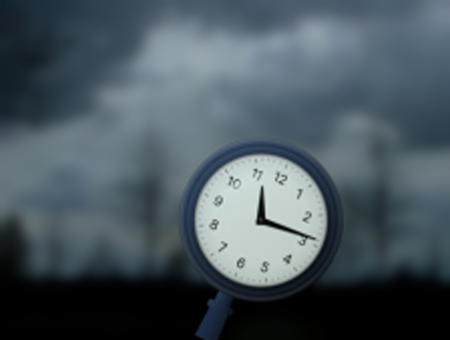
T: 11:14
